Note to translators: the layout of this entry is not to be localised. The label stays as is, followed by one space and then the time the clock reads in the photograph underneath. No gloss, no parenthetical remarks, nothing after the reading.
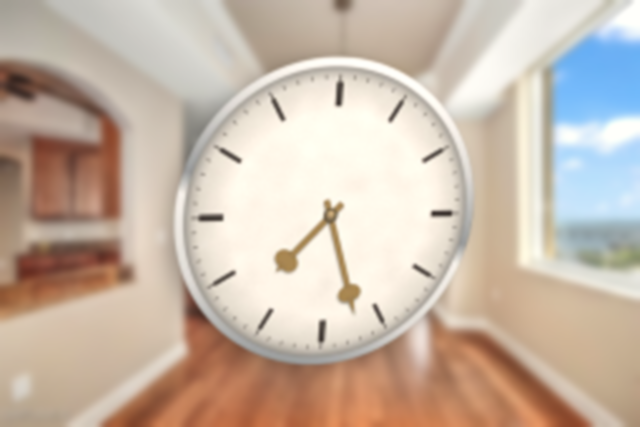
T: 7:27
